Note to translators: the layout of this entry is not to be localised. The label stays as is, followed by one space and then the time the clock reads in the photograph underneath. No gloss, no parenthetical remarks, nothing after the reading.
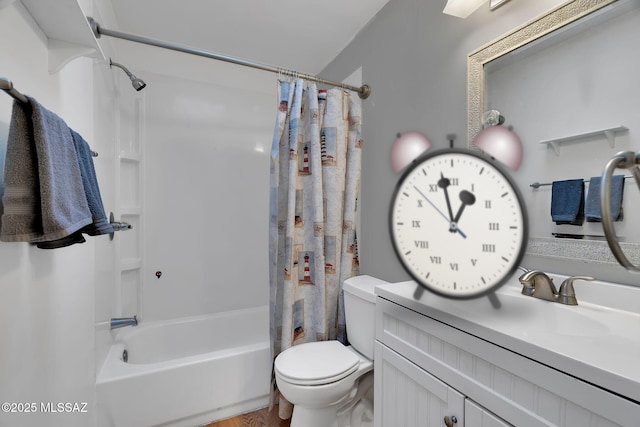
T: 12:57:52
